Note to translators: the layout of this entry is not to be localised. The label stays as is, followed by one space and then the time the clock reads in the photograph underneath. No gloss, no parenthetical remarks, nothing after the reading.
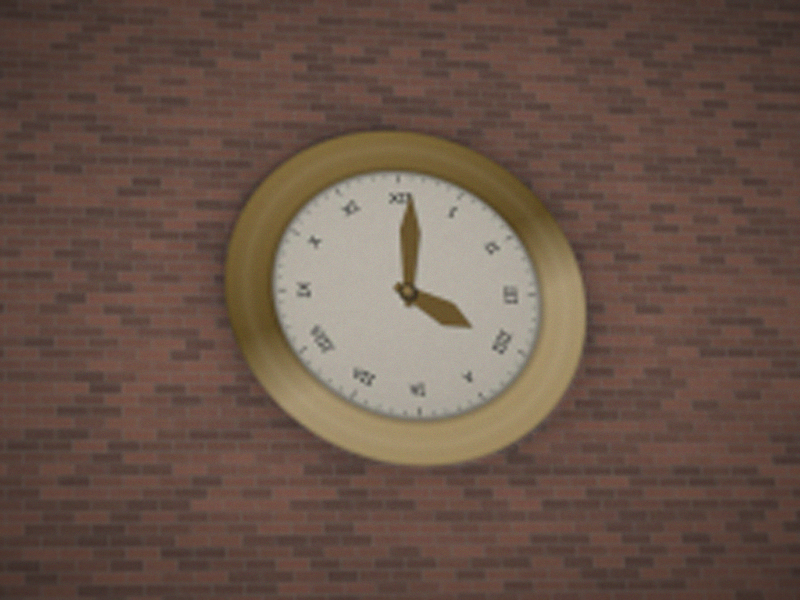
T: 4:01
